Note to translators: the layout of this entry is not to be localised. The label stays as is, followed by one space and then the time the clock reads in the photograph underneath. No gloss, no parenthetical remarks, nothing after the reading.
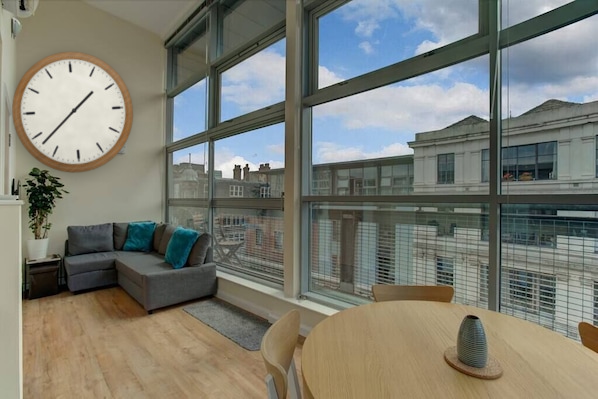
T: 1:38
